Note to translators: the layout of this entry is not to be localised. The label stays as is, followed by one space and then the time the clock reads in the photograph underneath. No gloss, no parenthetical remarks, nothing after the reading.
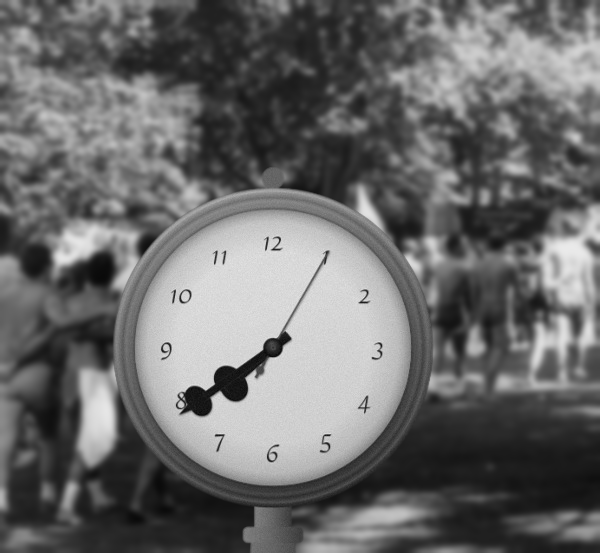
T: 7:39:05
